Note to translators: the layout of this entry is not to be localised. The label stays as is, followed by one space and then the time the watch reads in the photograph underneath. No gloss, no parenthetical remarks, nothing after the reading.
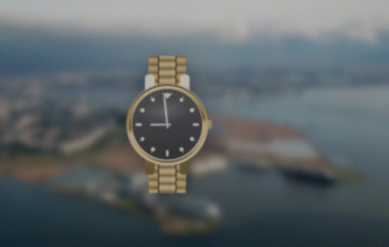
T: 8:59
